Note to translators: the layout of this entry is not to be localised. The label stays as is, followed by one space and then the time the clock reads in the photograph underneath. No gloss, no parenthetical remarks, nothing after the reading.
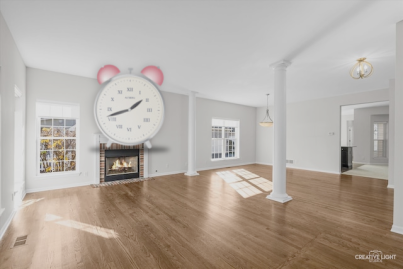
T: 1:42
